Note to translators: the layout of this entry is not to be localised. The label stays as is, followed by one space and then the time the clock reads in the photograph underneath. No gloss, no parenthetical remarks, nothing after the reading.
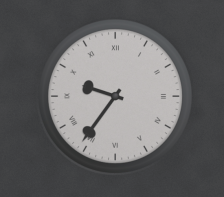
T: 9:36
